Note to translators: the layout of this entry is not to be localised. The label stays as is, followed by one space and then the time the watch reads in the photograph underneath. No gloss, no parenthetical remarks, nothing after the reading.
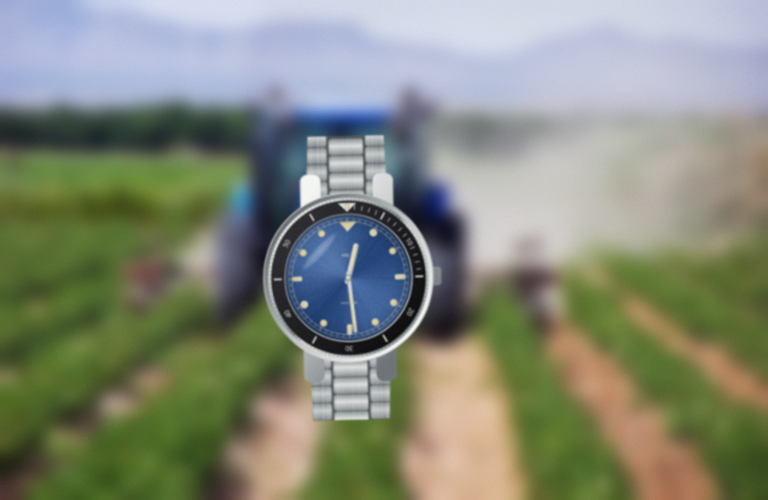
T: 12:29
